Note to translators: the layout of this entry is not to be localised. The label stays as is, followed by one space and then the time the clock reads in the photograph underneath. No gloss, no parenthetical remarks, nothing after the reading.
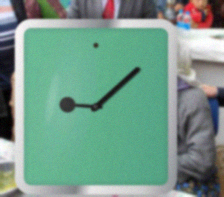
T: 9:08
